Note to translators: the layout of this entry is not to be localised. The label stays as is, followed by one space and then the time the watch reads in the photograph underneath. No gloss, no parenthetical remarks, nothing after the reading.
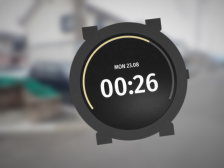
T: 0:26
